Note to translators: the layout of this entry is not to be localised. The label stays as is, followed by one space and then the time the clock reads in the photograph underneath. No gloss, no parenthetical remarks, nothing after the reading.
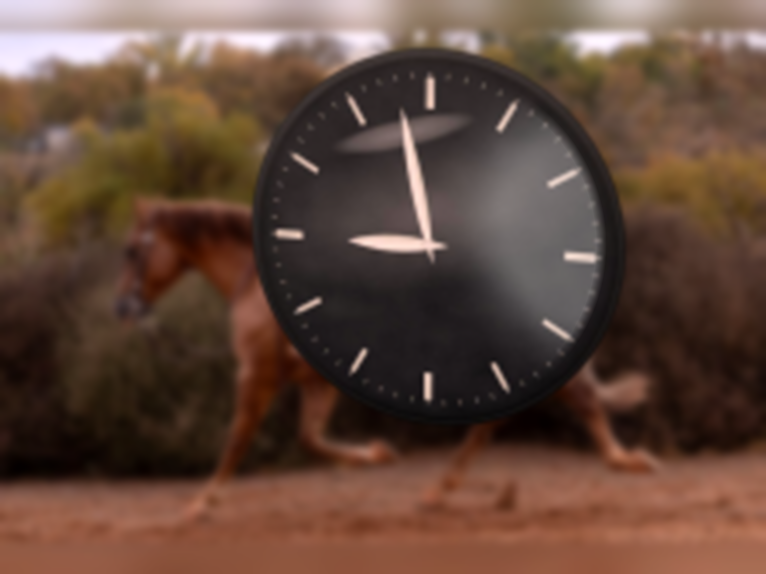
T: 8:58
